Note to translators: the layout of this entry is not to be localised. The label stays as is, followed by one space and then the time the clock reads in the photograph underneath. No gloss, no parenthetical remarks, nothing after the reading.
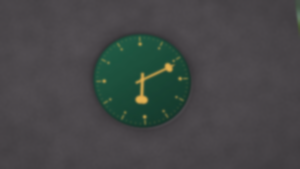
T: 6:11
